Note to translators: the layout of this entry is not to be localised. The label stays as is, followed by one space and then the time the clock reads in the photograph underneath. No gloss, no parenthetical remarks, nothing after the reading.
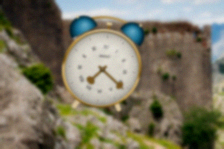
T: 7:21
